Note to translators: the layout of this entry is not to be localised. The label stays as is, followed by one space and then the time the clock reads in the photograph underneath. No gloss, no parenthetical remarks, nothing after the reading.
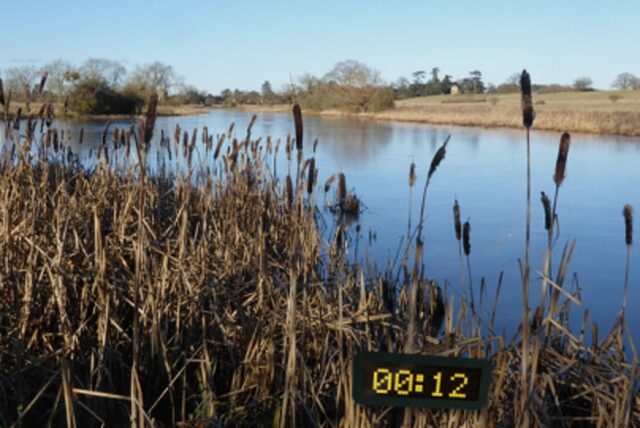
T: 0:12
